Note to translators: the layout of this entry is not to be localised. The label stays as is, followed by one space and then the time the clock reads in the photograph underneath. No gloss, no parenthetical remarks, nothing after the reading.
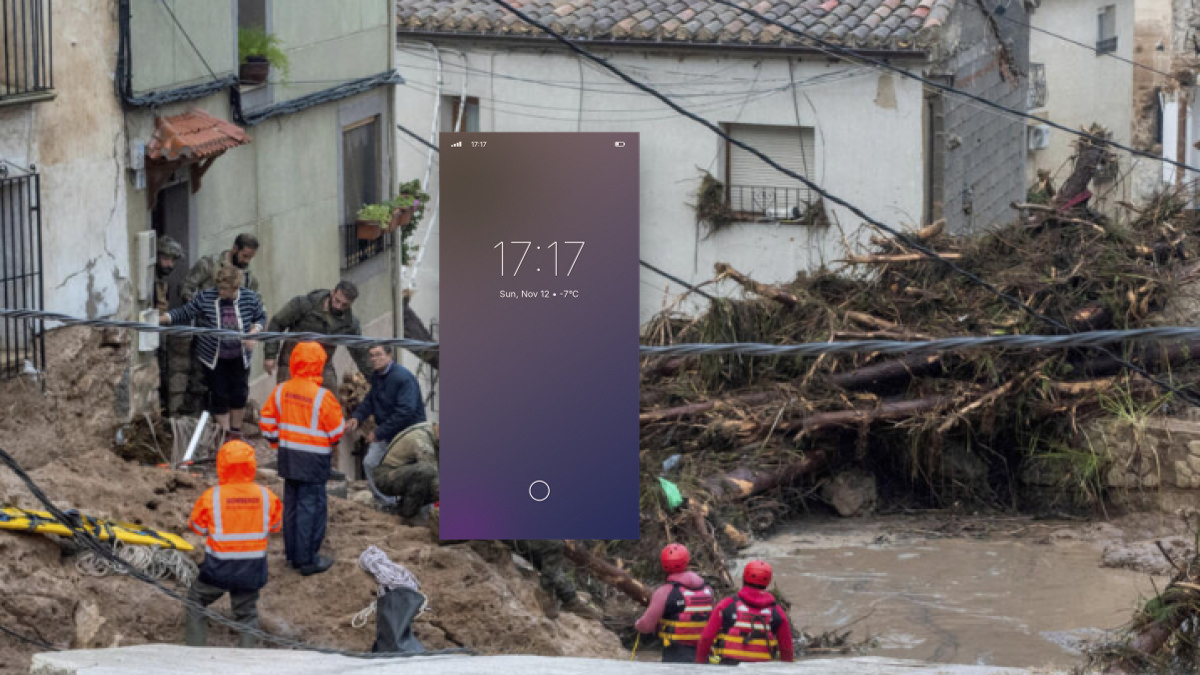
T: 17:17
